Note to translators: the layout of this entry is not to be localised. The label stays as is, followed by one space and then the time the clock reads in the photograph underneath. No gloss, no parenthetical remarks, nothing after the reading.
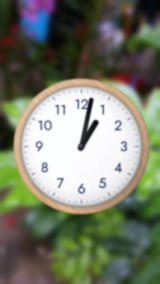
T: 1:02
